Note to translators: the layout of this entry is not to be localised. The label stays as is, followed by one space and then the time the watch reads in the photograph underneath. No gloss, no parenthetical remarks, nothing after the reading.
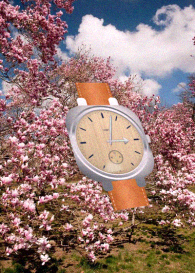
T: 3:03
